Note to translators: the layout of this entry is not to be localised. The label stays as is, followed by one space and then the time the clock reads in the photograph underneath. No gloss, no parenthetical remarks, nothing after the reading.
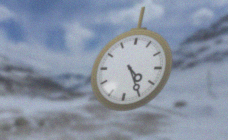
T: 4:25
